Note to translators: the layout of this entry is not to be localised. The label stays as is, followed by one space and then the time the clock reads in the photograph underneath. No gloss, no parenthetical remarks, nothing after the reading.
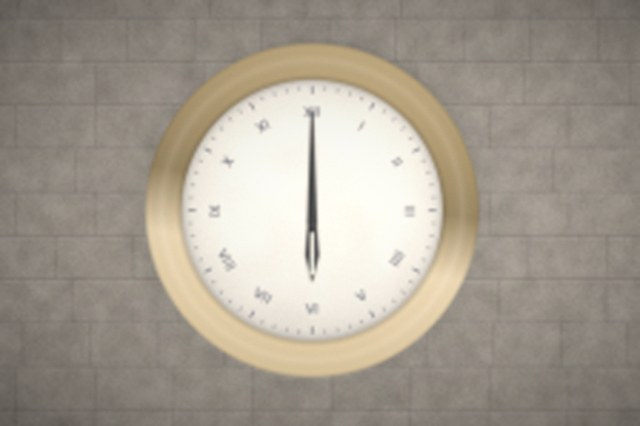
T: 6:00
